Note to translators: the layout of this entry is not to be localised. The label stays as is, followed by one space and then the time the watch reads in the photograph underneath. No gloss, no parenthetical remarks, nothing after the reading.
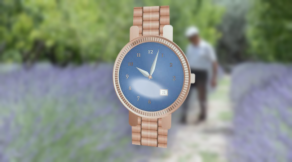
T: 10:03
